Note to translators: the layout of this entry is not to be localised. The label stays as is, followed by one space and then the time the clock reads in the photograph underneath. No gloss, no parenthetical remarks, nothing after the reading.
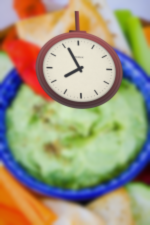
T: 7:56
